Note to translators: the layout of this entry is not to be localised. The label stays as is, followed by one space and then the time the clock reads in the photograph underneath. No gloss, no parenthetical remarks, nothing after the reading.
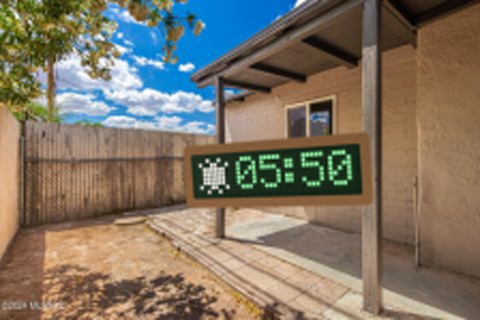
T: 5:50
